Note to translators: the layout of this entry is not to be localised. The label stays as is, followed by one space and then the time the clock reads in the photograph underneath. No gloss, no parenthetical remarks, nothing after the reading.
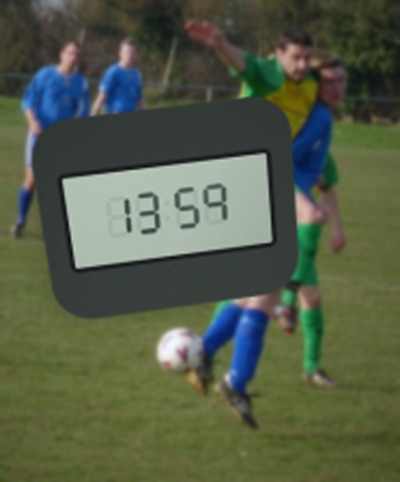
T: 13:59
